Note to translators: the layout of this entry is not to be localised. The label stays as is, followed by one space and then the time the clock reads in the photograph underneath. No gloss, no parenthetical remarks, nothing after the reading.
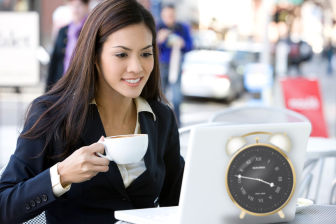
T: 3:47
